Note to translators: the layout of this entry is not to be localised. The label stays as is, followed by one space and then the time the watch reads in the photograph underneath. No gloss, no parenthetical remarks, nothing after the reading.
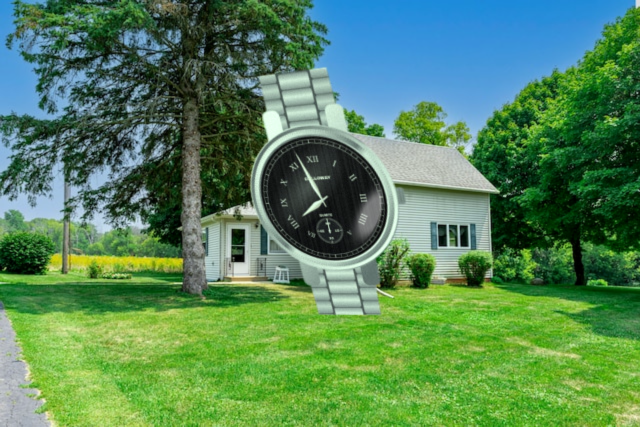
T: 7:57
